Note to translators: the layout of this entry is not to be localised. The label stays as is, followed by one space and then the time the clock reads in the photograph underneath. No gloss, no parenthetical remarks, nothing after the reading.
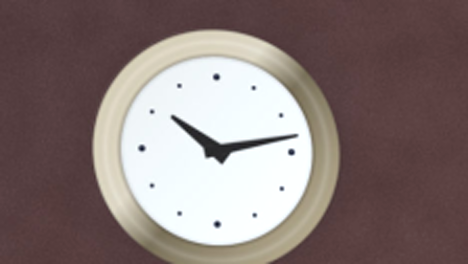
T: 10:13
